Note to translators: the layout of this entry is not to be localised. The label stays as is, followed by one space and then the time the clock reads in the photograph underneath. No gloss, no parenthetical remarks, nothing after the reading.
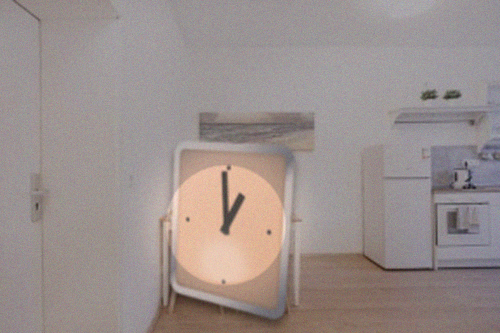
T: 12:59
